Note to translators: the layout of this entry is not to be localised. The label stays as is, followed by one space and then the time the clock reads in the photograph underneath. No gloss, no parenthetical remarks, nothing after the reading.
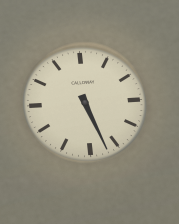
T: 5:27
